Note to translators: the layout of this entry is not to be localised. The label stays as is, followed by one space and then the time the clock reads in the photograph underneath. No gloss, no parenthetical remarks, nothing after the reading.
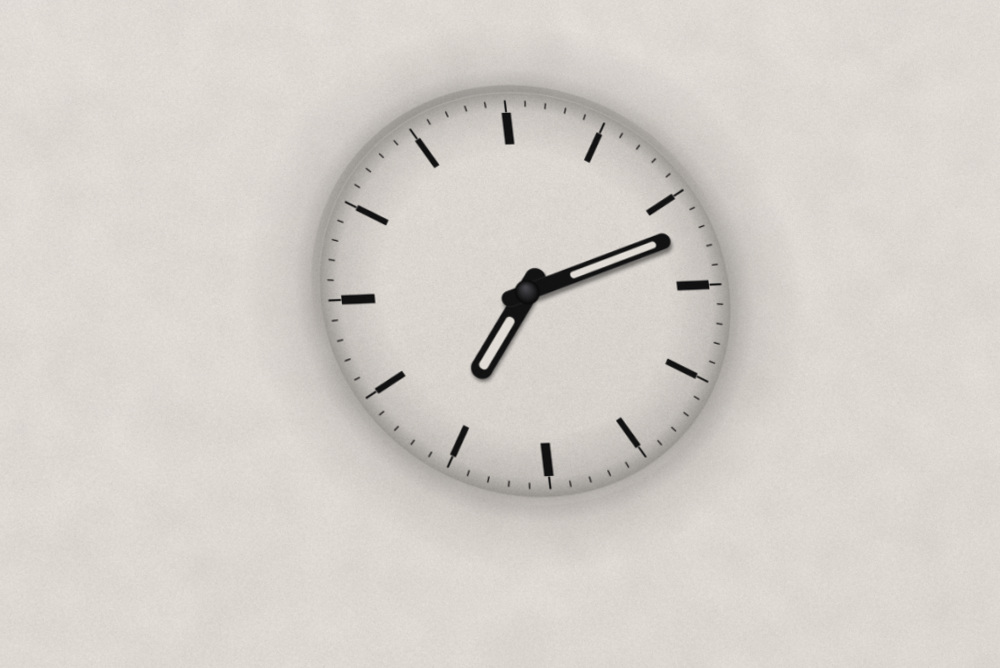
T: 7:12
